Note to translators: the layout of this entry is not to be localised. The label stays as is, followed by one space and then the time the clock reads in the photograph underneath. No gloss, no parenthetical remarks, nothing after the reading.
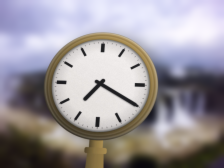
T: 7:20
